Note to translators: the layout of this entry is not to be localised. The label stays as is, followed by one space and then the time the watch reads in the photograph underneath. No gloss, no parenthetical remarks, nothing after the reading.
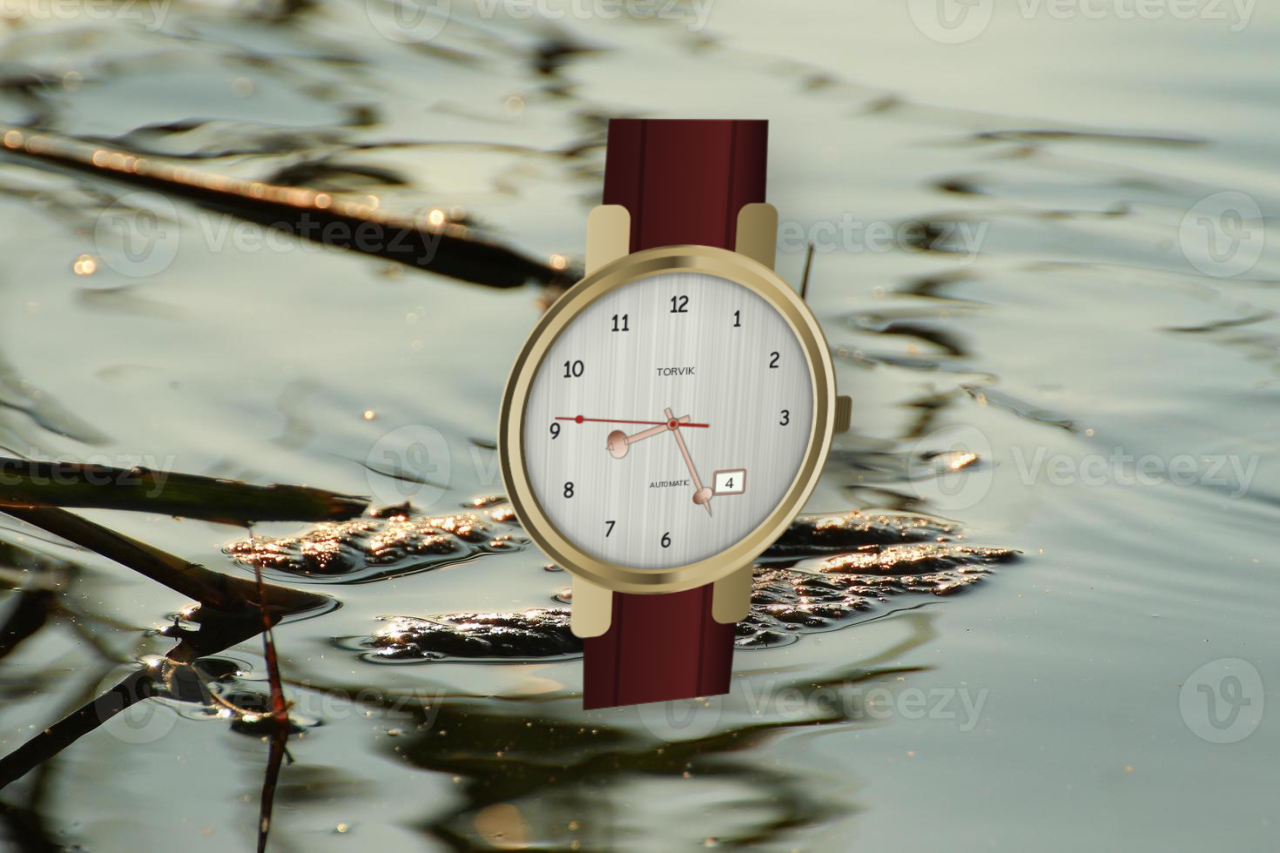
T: 8:25:46
